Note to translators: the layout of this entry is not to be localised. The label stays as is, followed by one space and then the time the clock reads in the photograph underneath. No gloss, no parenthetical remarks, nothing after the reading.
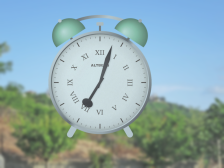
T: 7:03
